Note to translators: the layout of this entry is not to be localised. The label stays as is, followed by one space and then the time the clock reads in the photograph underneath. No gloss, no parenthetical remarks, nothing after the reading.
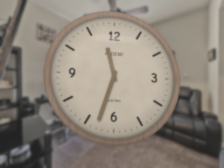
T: 11:33
